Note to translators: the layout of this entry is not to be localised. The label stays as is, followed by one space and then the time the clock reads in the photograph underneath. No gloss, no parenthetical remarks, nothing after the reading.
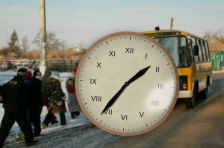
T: 1:36
